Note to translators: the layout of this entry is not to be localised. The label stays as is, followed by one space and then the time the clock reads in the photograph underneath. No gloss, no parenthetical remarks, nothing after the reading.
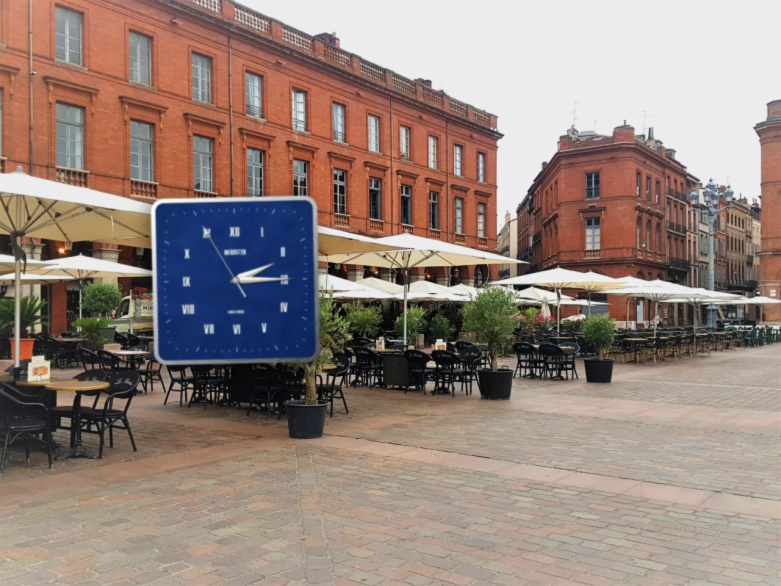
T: 2:14:55
